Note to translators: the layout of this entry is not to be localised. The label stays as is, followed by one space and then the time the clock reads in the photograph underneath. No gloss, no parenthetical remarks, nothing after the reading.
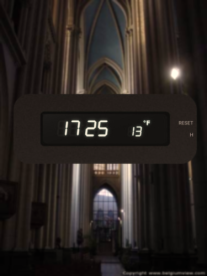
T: 17:25
